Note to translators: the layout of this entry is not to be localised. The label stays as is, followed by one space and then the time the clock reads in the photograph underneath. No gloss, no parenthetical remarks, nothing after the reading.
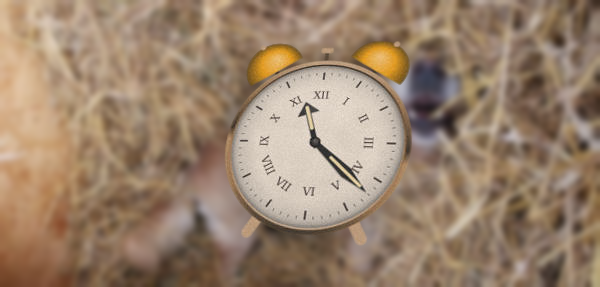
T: 11:22
